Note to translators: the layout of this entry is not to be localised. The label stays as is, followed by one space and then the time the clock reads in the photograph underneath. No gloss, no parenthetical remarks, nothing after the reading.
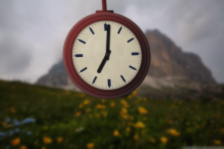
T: 7:01
